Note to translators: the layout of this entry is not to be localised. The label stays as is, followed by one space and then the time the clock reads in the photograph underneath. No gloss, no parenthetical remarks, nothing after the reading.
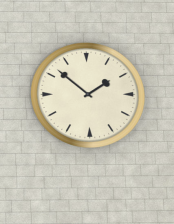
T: 1:52
